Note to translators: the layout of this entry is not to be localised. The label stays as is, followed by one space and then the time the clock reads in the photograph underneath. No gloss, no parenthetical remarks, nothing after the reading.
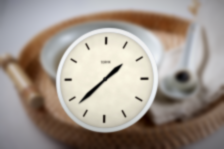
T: 1:38
